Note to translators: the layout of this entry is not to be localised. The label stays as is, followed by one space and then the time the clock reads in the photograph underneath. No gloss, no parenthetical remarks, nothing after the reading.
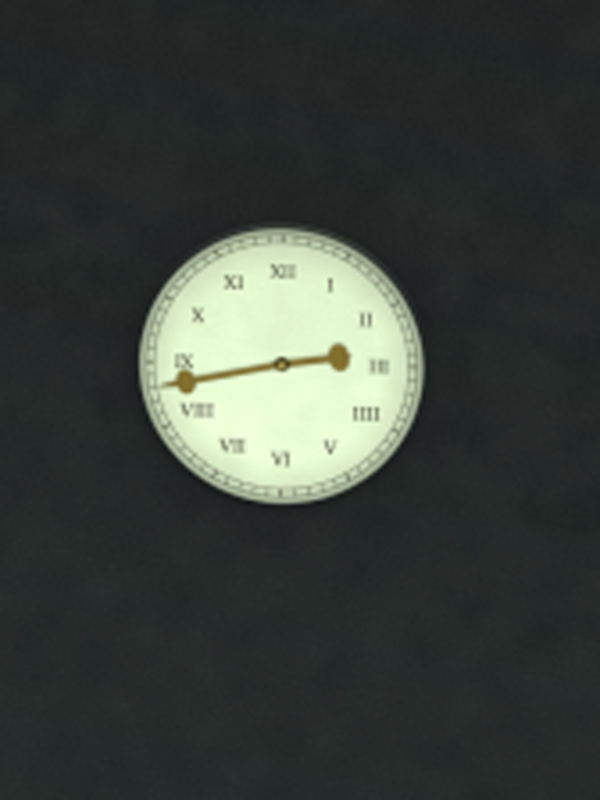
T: 2:43
